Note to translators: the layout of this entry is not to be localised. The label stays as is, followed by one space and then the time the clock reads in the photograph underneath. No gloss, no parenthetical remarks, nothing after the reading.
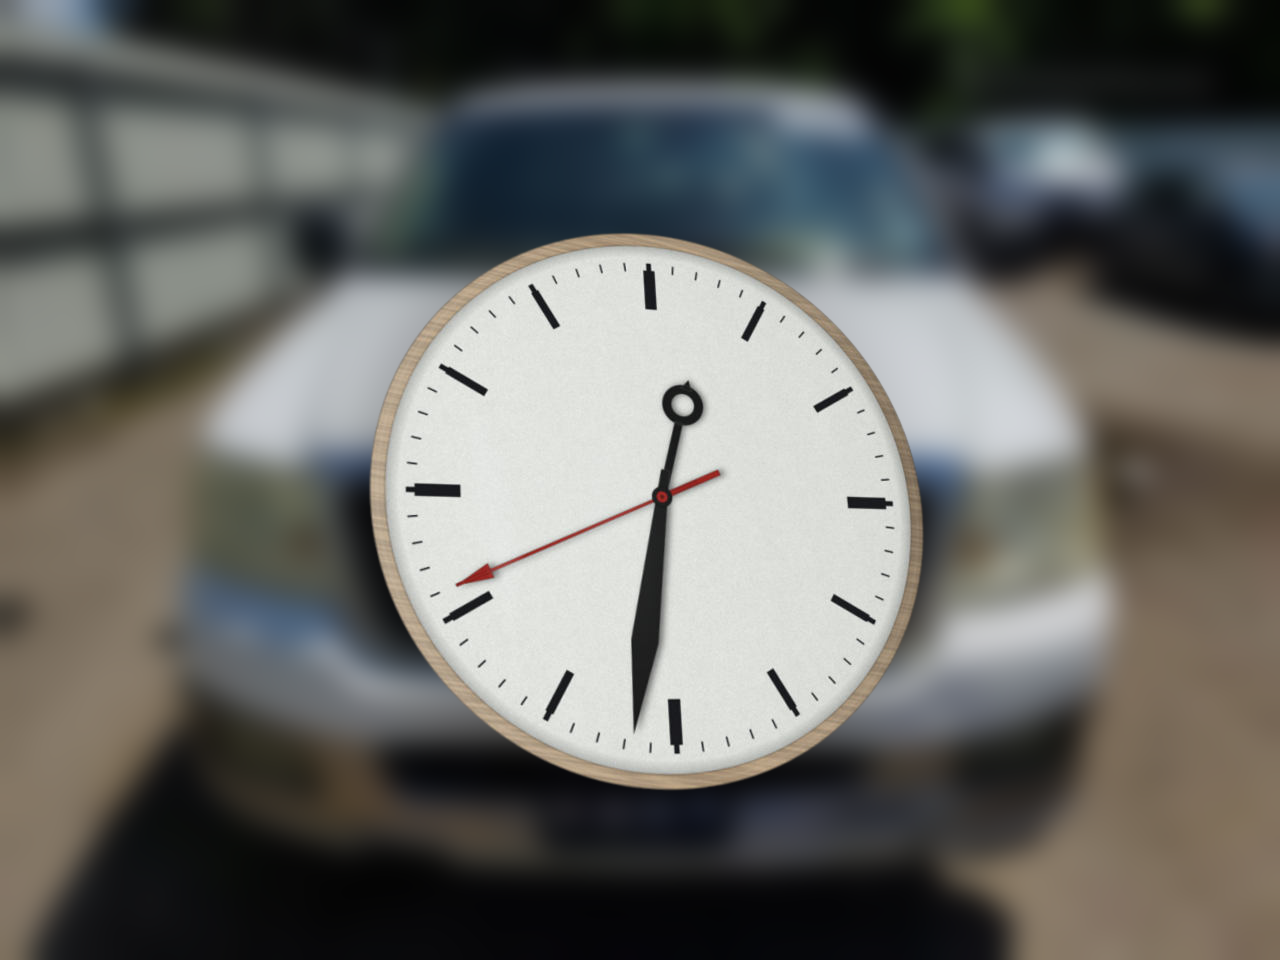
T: 12:31:41
